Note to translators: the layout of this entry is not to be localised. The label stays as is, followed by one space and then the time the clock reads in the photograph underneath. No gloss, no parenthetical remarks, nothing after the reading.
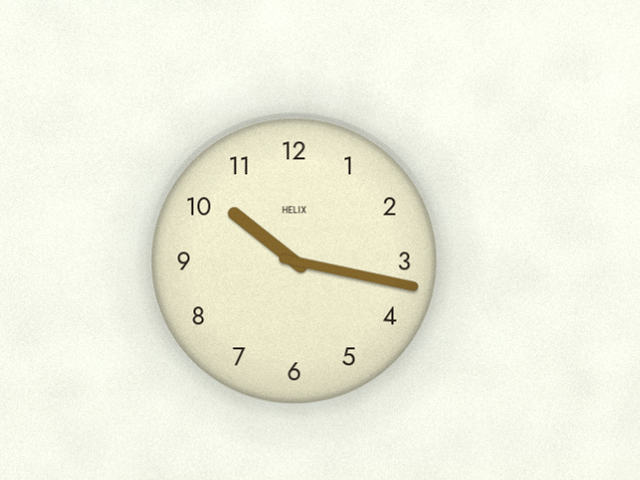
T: 10:17
